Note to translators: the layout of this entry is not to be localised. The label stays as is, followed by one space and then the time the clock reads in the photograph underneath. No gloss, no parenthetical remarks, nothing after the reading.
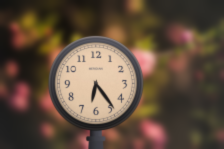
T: 6:24
